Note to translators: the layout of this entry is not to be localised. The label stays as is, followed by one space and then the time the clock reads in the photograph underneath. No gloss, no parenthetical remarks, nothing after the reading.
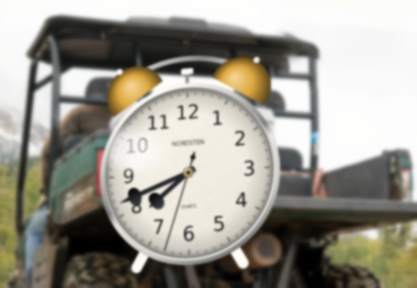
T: 7:41:33
